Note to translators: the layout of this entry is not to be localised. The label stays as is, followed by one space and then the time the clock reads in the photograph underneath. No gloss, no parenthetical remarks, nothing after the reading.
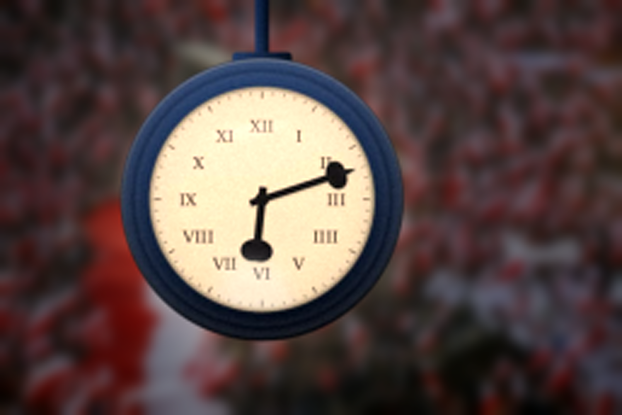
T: 6:12
